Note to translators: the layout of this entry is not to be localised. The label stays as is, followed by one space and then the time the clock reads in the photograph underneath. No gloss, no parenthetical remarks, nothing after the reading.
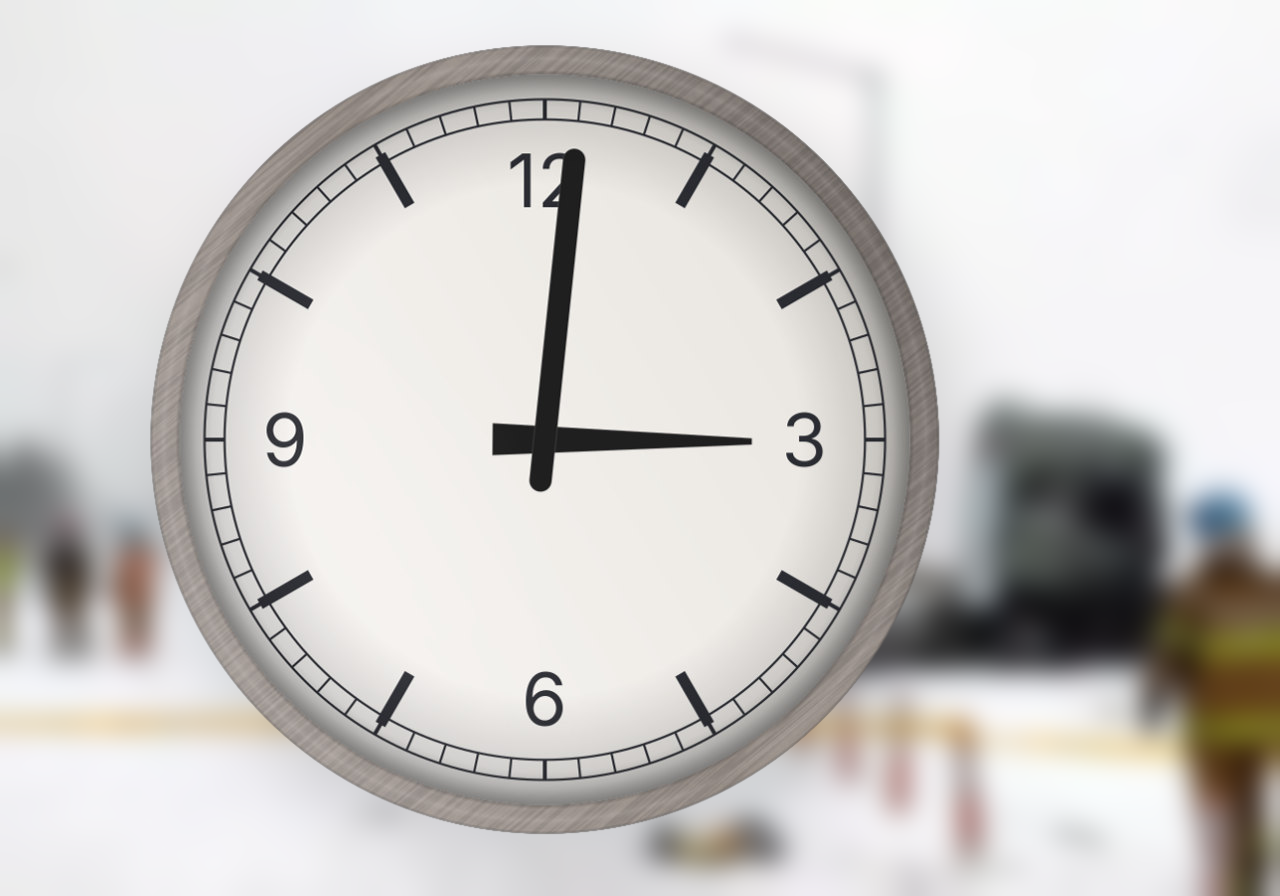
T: 3:01
